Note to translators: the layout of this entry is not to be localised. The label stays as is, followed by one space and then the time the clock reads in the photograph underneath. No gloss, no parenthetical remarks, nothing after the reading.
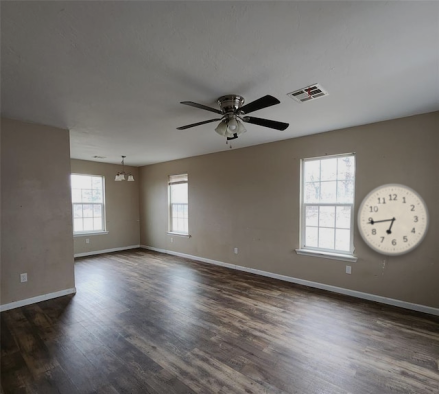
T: 6:44
